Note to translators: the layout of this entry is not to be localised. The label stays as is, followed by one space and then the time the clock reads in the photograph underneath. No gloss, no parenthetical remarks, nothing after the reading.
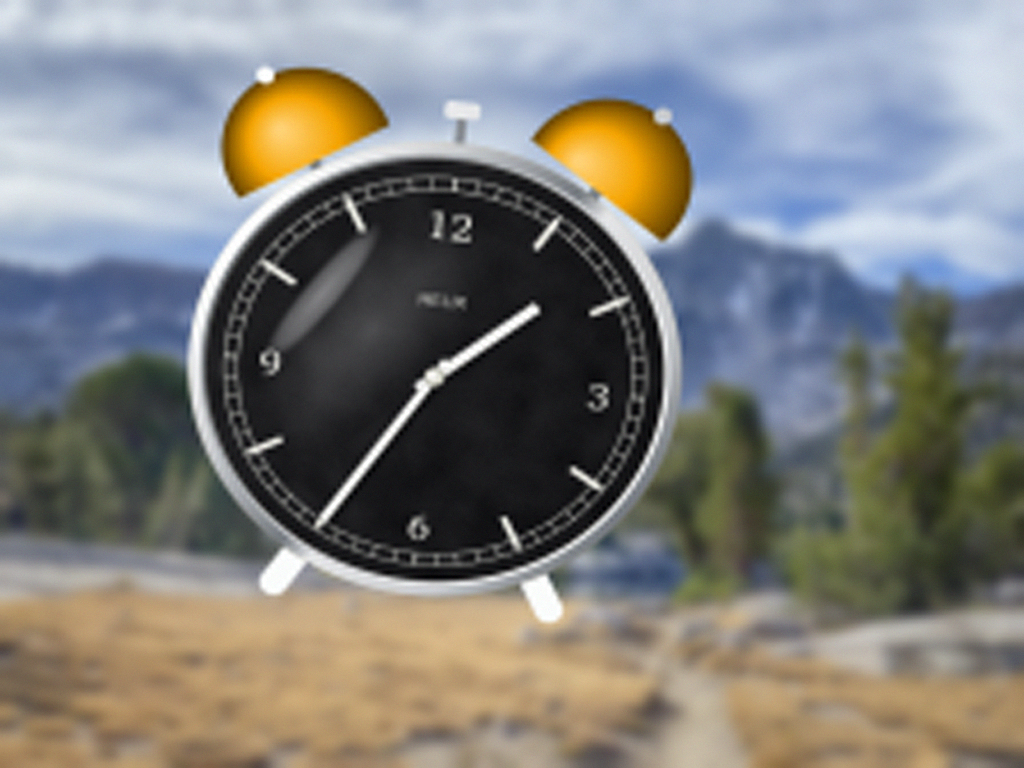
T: 1:35
